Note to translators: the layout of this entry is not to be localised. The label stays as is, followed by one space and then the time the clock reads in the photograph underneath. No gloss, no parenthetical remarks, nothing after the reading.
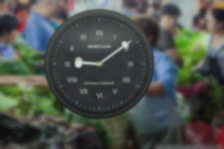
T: 9:09
